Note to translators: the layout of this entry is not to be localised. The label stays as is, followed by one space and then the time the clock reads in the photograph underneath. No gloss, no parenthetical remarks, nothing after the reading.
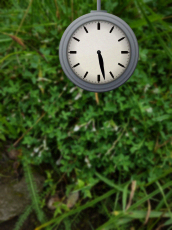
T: 5:28
